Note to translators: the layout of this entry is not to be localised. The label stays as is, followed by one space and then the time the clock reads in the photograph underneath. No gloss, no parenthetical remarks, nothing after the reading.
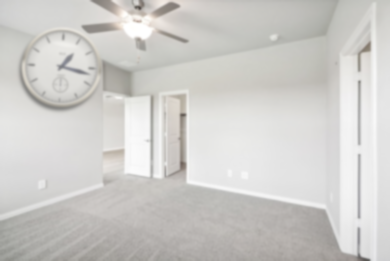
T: 1:17
